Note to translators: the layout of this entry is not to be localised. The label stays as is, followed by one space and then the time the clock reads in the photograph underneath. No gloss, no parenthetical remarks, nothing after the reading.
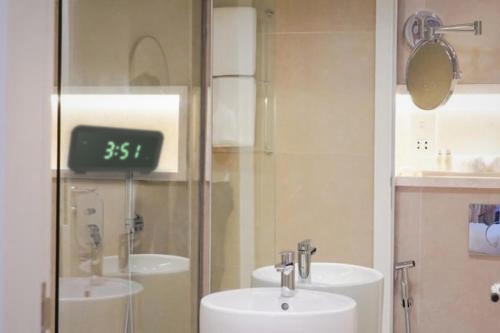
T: 3:51
